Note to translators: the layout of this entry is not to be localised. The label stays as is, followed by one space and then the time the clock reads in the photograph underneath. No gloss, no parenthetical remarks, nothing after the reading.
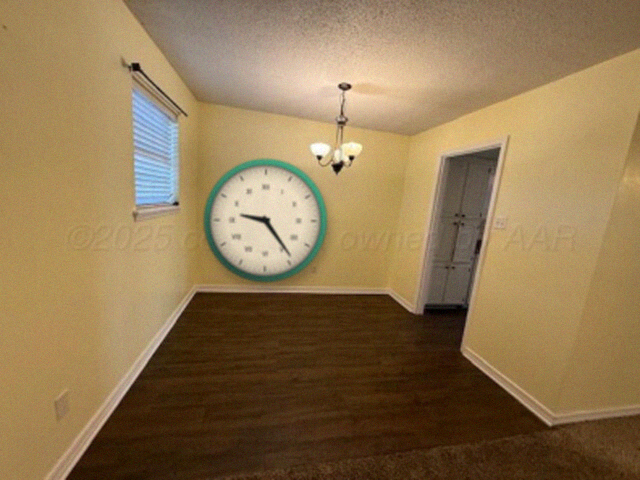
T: 9:24
